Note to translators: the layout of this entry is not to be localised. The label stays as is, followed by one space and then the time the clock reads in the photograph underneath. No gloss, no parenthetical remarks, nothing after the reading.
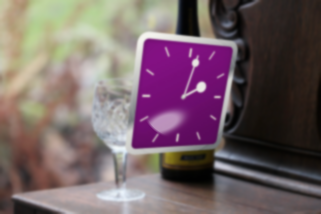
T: 2:02
